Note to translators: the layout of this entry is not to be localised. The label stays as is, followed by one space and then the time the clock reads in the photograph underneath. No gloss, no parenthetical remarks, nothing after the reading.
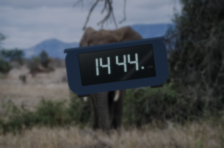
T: 14:44
